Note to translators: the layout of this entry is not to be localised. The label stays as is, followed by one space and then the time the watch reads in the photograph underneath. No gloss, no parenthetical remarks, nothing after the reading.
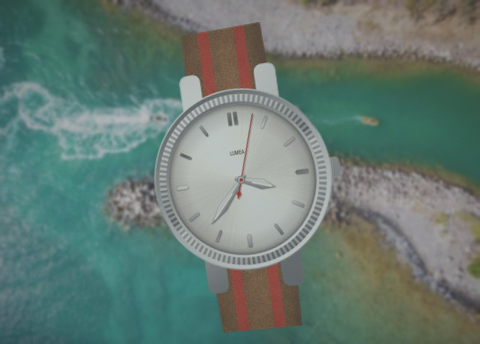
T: 3:37:03
